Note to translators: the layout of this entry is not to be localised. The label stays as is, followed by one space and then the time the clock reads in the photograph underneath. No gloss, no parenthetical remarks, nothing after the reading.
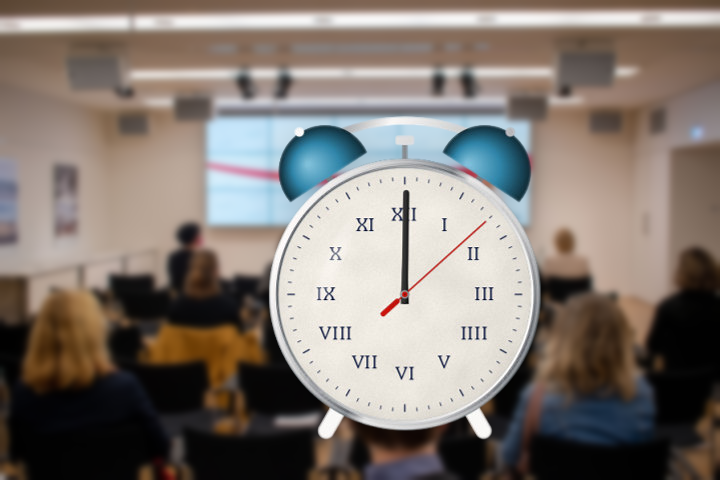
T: 12:00:08
